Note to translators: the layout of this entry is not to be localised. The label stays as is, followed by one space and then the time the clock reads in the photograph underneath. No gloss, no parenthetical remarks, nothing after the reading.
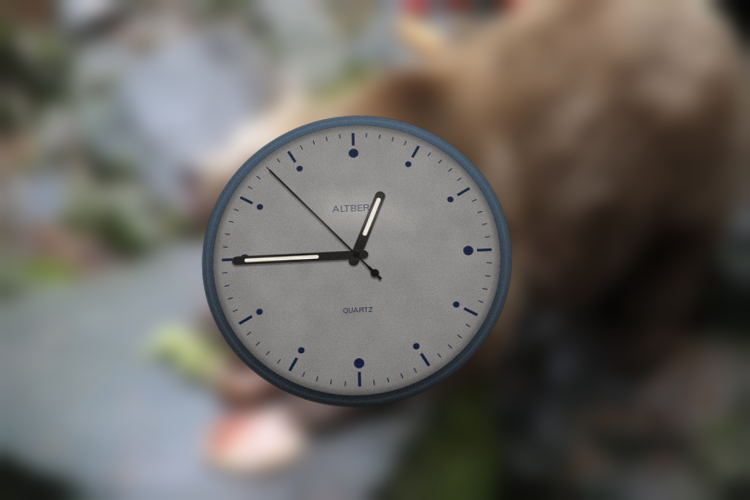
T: 12:44:53
